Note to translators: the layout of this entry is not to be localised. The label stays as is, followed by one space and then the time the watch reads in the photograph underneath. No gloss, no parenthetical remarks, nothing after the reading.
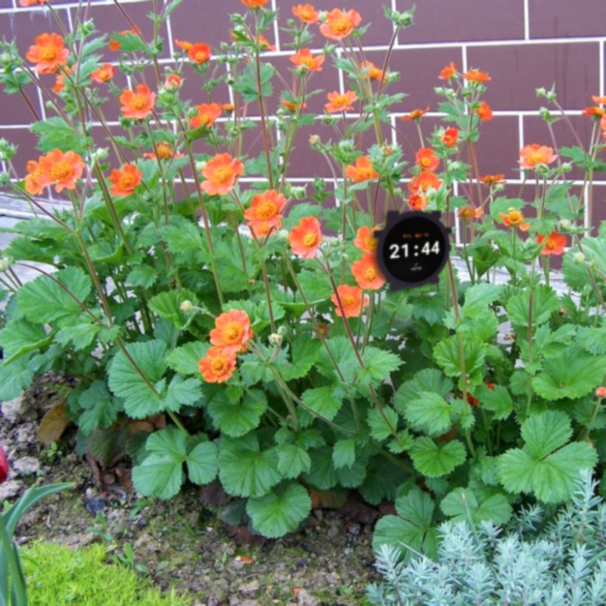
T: 21:44
